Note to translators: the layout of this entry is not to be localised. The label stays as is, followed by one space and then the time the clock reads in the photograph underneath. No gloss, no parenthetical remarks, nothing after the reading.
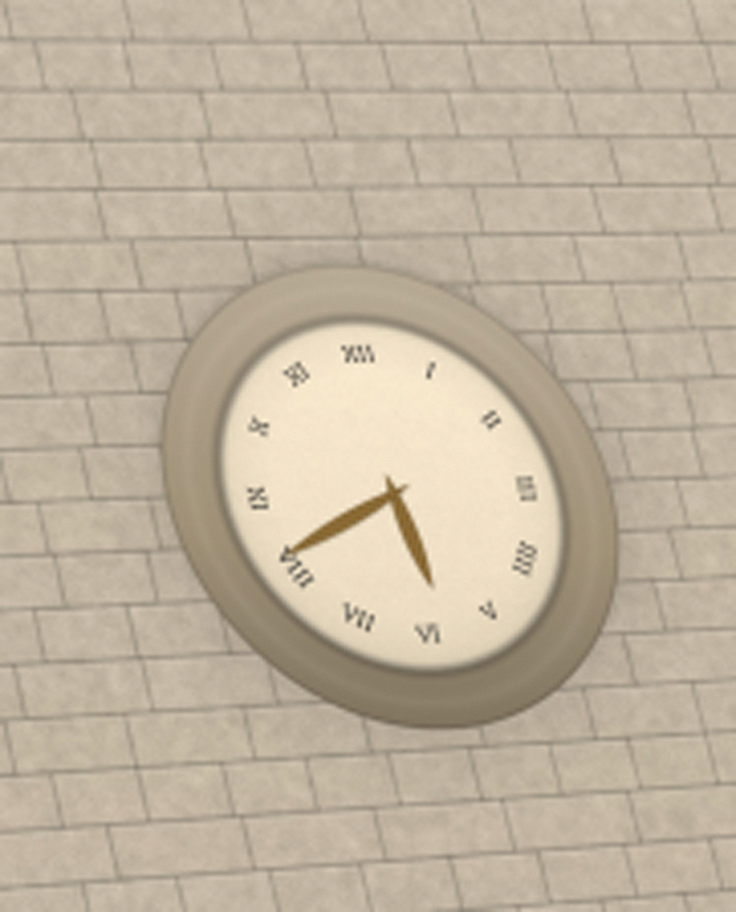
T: 5:41
